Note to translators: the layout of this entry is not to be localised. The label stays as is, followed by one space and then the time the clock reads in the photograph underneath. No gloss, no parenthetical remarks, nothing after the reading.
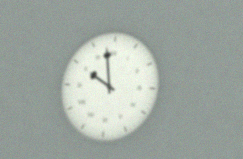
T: 9:58
